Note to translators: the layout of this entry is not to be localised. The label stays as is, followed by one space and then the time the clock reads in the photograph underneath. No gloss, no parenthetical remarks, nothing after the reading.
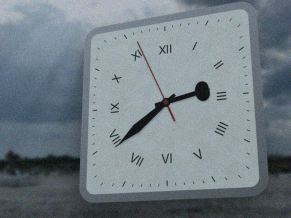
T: 2:38:56
